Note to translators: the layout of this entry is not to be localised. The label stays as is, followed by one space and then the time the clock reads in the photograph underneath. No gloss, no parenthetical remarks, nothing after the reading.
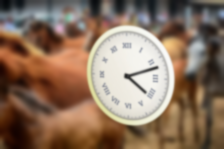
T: 4:12
